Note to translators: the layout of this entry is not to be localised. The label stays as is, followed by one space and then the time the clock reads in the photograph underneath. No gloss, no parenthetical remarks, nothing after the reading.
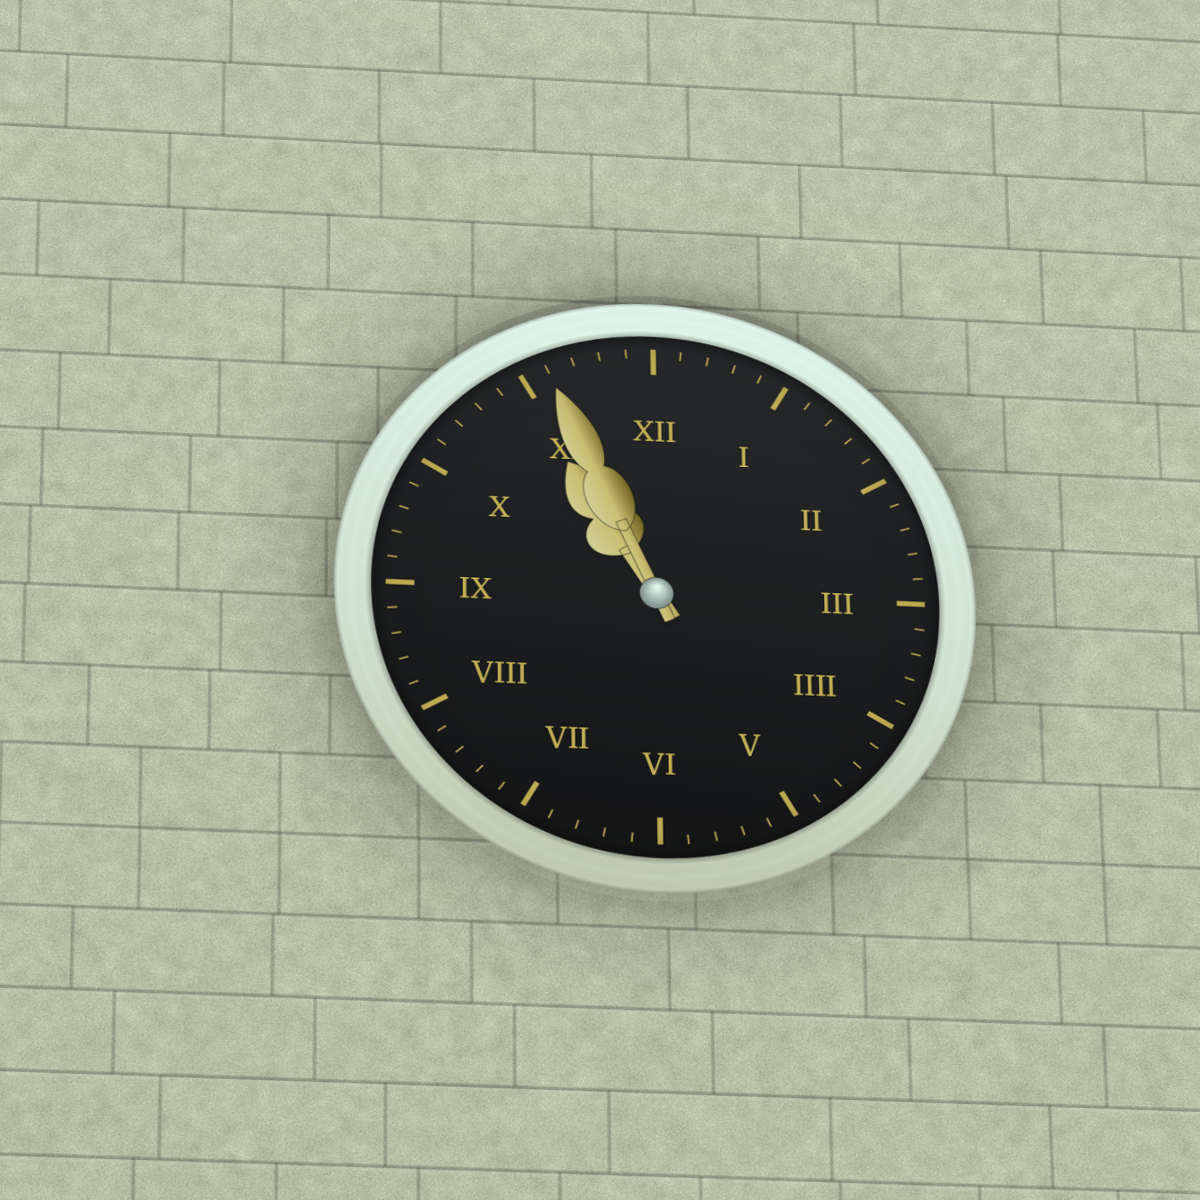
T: 10:56
